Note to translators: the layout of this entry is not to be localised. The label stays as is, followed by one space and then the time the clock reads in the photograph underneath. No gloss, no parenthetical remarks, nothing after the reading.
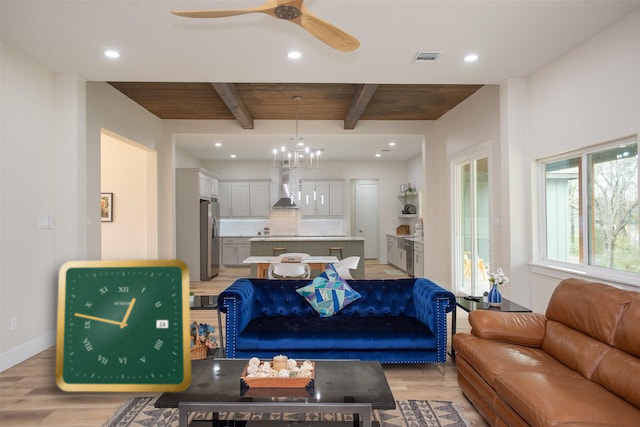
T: 12:47
